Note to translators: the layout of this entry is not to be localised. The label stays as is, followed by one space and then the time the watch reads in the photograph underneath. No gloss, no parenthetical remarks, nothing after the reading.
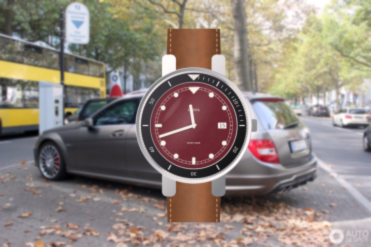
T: 11:42
